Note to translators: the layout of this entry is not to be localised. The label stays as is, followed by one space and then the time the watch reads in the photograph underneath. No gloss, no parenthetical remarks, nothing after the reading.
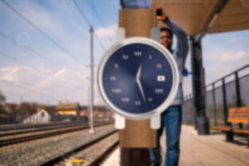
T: 12:27
